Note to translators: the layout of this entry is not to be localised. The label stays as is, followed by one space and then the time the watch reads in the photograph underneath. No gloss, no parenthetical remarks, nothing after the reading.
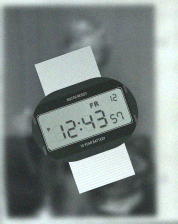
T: 12:43:57
